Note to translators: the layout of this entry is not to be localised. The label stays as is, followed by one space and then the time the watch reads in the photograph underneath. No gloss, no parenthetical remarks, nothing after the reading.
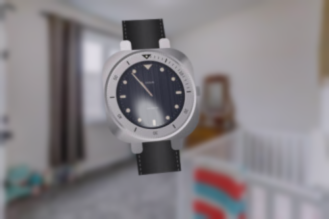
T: 10:54
